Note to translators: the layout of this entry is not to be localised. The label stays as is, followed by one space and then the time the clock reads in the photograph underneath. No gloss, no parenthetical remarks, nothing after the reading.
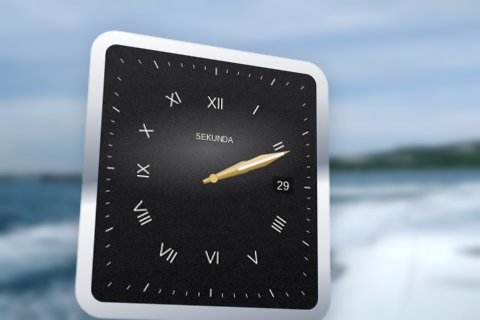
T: 2:11
